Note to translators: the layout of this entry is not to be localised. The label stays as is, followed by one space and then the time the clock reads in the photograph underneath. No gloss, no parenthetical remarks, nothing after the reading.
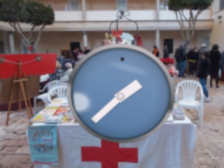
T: 1:37
